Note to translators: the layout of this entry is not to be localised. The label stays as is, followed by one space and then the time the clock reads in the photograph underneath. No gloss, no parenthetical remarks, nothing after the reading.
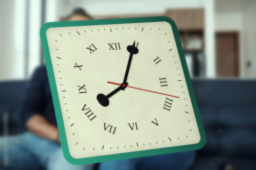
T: 8:04:18
